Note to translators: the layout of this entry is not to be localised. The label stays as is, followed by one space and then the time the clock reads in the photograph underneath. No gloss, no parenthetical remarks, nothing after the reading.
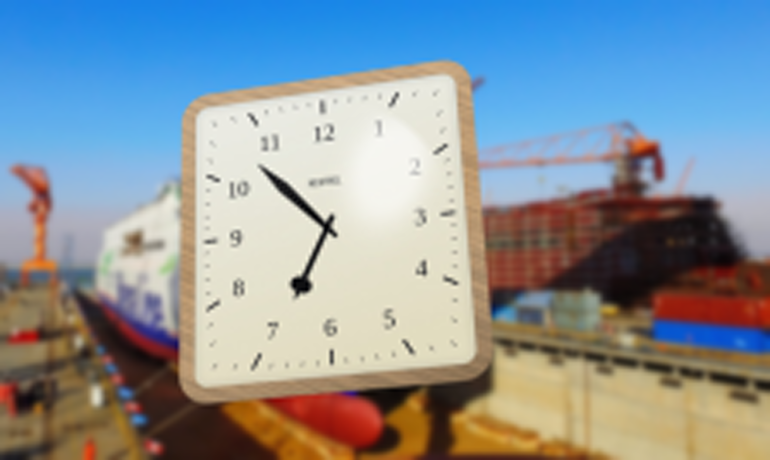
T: 6:53
